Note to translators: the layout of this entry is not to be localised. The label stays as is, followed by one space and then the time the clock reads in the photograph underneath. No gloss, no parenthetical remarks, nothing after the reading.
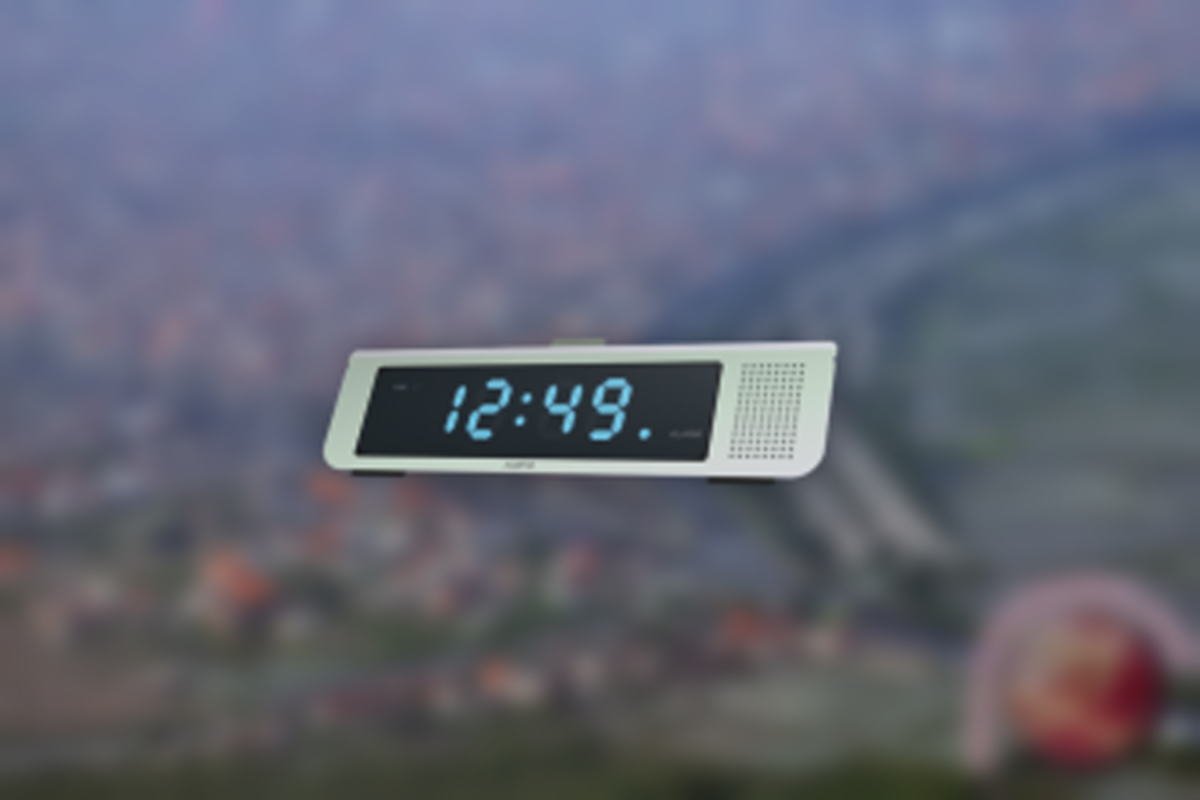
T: 12:49
